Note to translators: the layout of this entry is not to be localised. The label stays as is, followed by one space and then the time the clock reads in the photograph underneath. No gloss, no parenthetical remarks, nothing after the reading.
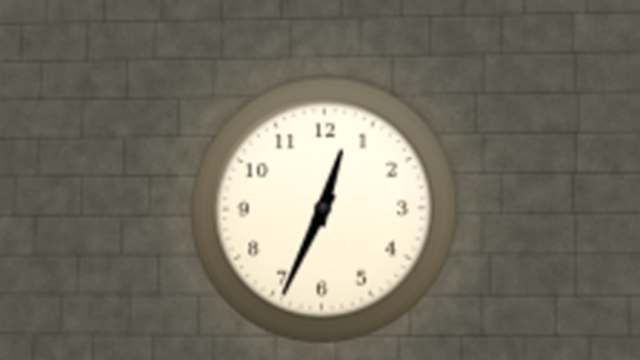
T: 12:34
